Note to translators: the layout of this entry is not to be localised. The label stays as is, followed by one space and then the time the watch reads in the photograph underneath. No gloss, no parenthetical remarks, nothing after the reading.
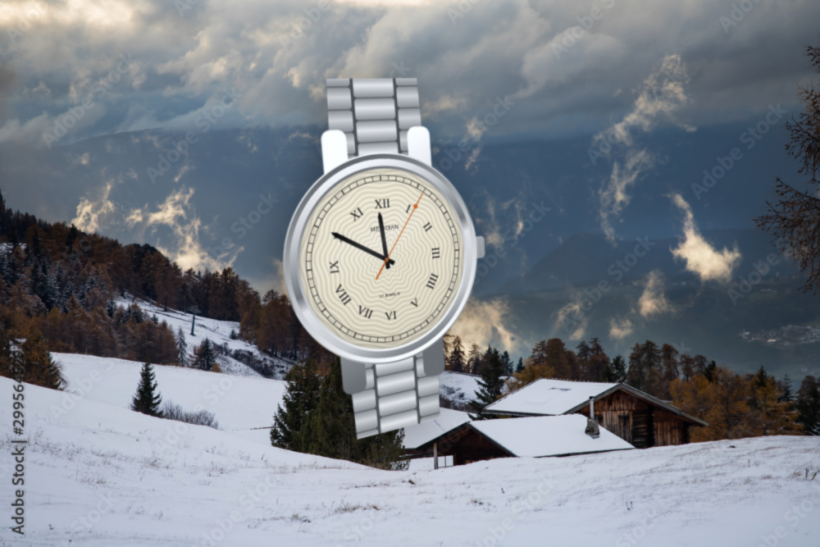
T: 11:50:06
